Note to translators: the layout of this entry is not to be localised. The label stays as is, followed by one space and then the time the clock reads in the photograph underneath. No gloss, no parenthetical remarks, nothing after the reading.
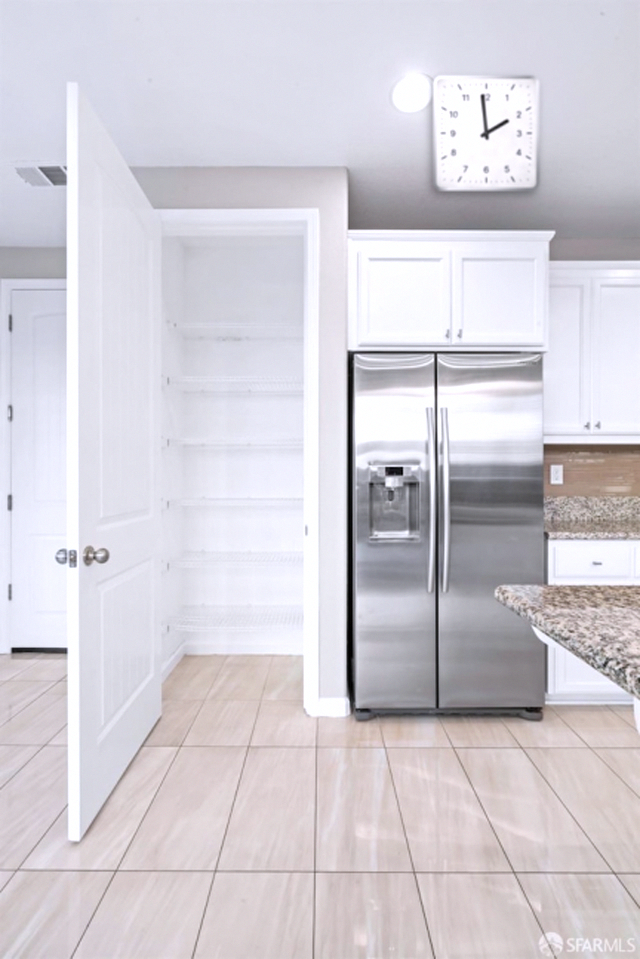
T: 1:59
